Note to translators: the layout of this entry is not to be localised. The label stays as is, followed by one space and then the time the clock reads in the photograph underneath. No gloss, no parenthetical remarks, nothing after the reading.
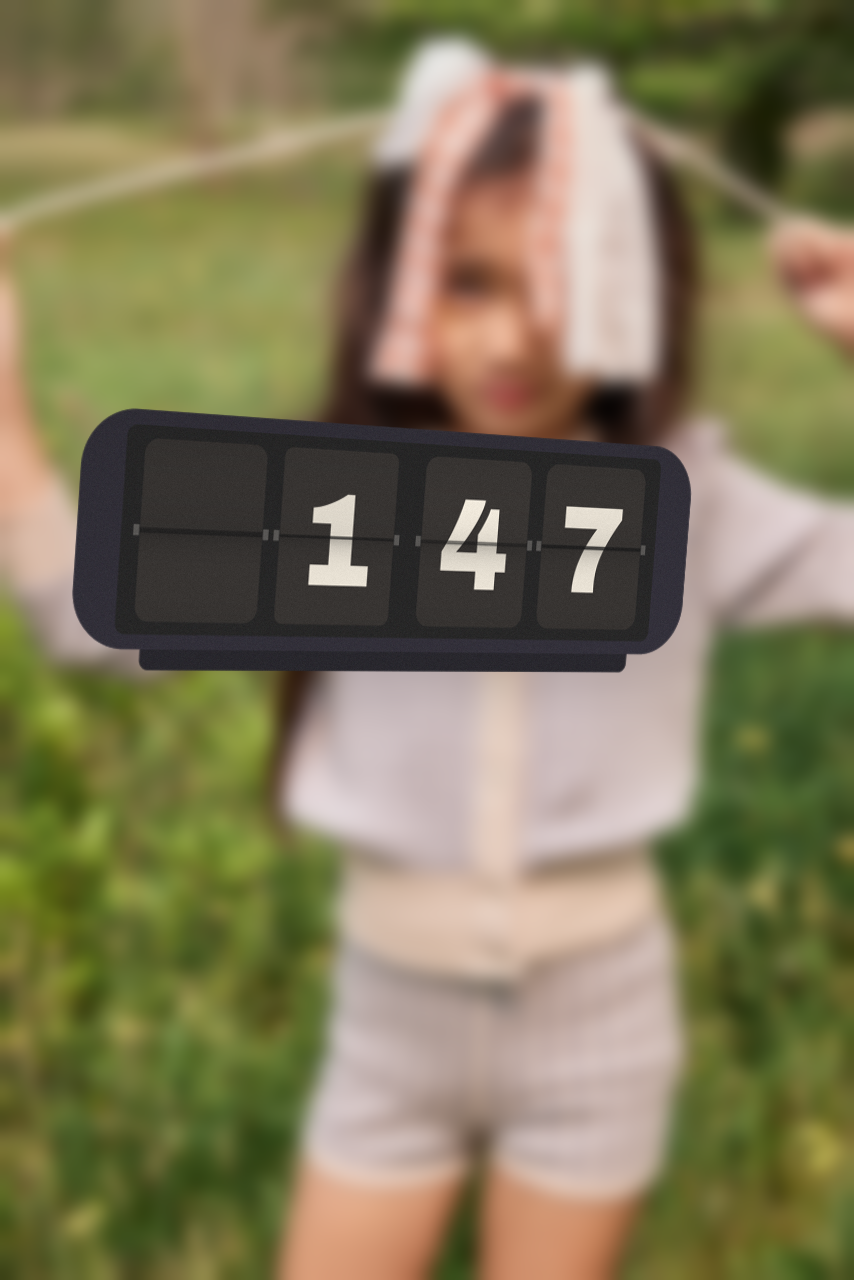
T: 1:47
